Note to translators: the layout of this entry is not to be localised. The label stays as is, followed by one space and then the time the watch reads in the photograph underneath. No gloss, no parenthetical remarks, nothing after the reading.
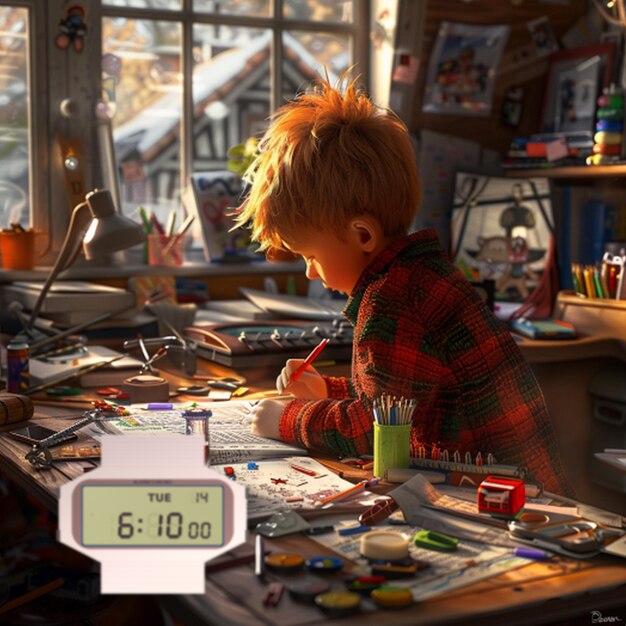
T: 6:10:00
